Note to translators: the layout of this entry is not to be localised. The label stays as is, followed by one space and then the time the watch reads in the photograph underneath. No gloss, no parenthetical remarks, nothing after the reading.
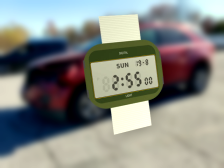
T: 2:55:00
